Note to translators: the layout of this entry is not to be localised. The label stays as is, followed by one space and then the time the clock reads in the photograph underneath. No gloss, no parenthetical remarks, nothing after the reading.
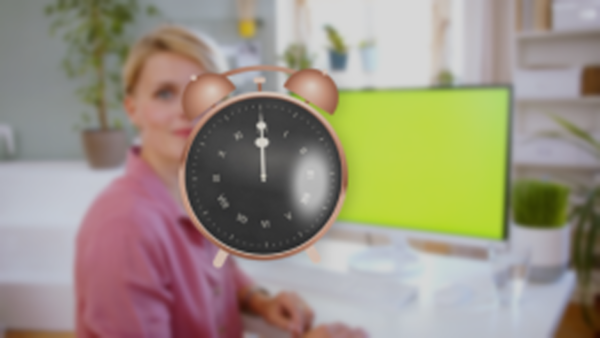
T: 12:00
